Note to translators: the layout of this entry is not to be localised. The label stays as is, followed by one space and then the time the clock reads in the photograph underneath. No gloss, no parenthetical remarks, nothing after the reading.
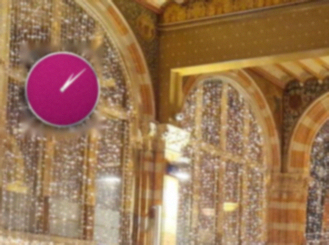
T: 1:08
